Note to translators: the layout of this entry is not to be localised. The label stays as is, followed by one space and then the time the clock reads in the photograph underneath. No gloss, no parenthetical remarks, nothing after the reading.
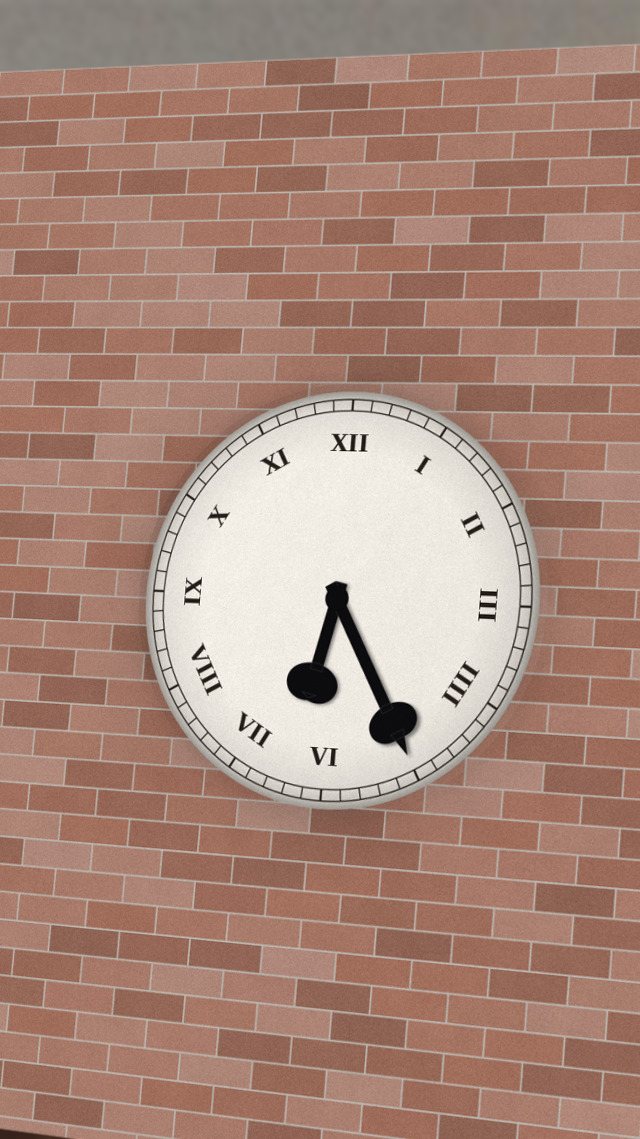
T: 6:25
